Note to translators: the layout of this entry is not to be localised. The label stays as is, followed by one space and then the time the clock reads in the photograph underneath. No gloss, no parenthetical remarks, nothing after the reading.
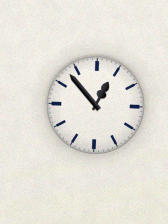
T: 12:53
